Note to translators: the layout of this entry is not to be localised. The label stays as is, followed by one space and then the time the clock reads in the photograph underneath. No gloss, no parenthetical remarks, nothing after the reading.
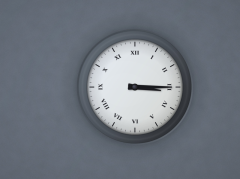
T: 3:15
